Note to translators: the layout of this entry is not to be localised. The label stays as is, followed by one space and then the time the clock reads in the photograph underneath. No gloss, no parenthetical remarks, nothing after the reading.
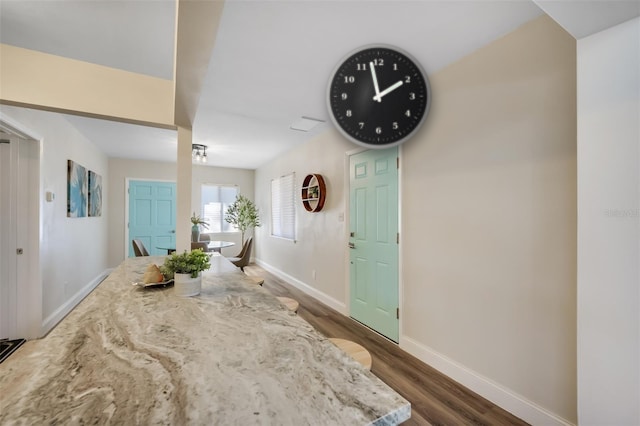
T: 1:58
